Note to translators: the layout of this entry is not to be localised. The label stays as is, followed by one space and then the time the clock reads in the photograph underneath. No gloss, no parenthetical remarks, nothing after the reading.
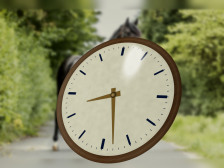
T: 8:28
